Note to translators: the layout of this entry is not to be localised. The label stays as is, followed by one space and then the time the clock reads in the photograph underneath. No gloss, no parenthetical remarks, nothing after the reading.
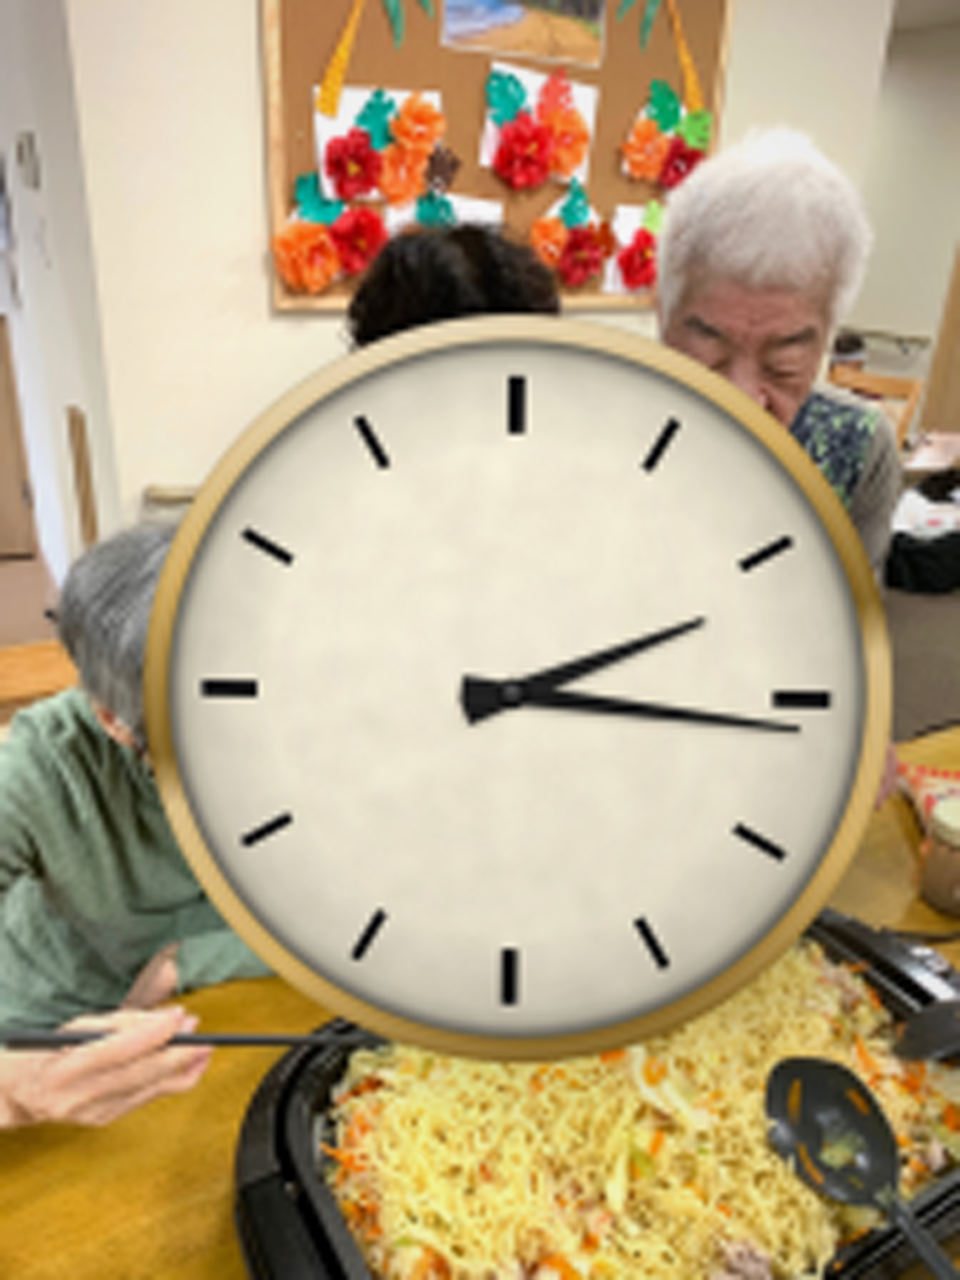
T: 2:16
